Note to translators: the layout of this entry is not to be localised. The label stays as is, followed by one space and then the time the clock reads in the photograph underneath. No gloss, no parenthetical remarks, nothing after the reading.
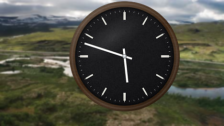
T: 5:48
